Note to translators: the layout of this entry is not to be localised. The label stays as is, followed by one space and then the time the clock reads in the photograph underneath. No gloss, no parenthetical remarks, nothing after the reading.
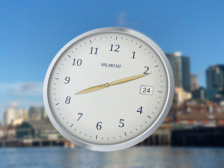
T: 8:11
